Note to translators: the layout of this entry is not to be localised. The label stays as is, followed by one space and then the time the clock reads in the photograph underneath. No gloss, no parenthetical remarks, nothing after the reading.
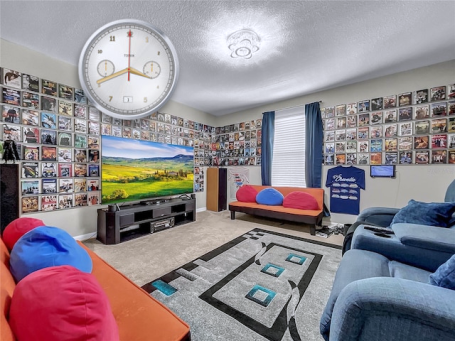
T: 3:41
